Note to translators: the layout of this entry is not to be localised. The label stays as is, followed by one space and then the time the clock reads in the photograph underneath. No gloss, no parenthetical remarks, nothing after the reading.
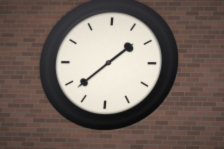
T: 1:38
